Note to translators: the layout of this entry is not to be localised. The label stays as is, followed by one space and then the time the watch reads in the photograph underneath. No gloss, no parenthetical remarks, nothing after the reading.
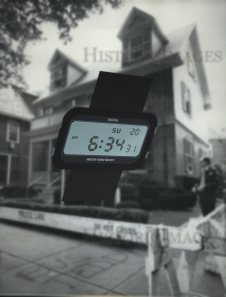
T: 6:34:31
